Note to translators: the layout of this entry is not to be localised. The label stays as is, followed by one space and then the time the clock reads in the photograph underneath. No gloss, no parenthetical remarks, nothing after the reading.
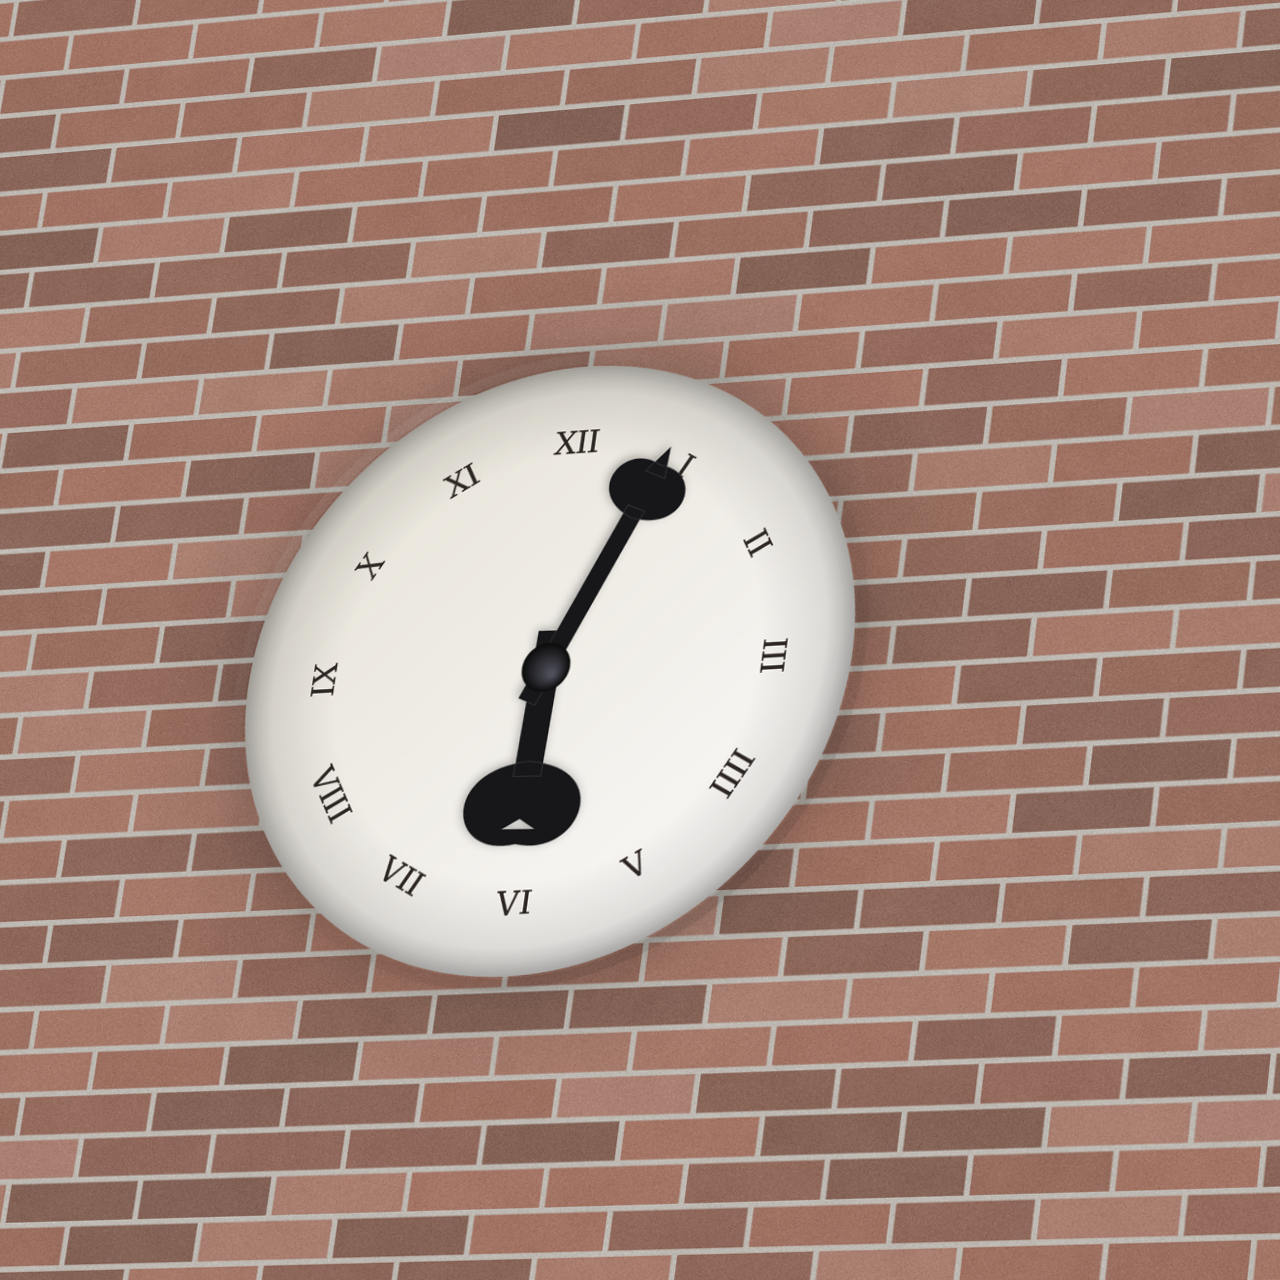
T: 6:04
